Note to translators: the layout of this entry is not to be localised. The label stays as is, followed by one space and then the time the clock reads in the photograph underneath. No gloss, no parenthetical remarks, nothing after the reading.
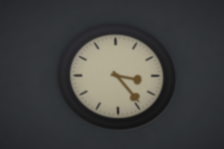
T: 3:24
